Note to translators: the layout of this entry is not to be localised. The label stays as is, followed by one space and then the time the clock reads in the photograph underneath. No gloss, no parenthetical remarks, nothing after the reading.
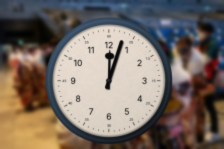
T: 12:03
